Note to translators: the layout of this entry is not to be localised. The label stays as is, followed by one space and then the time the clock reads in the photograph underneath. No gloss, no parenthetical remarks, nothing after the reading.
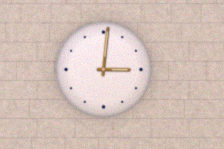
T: 3:01
